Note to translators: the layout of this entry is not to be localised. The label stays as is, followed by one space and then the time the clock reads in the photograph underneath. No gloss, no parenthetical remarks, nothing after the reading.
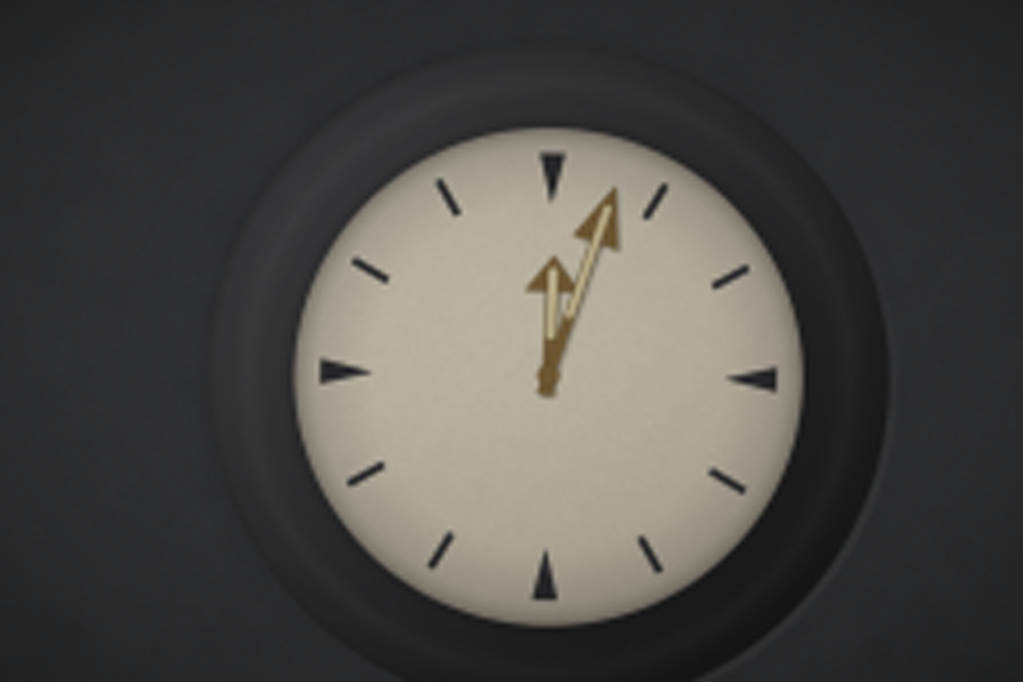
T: 12:03
